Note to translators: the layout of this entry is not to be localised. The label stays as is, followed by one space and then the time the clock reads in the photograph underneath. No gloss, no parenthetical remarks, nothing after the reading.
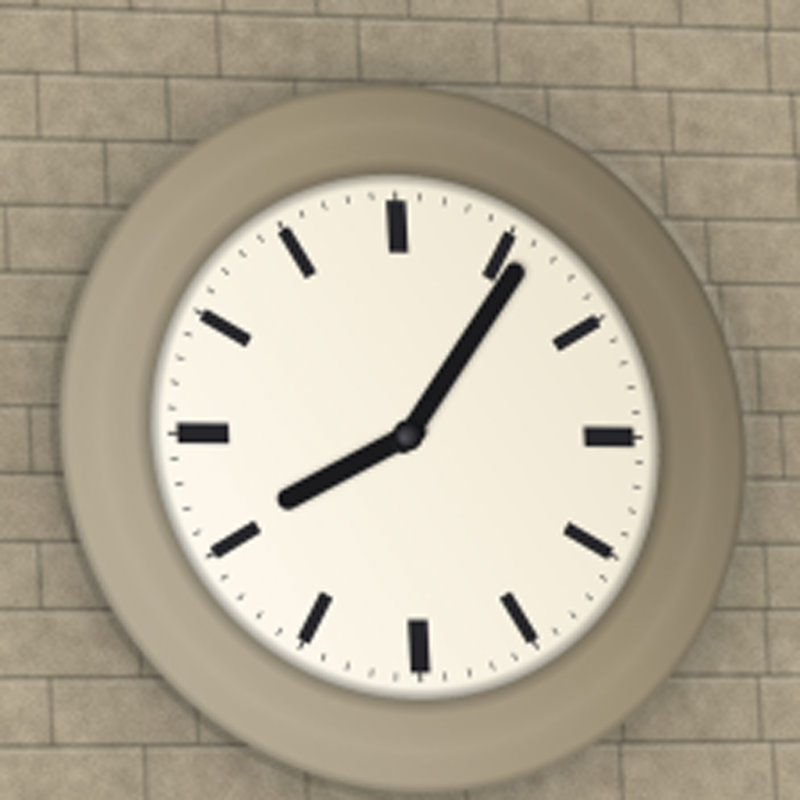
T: 8:06
